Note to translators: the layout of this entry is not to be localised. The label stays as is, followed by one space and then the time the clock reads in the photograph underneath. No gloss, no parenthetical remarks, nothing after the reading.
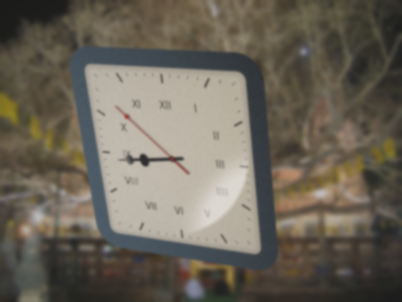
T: 8:43:52
